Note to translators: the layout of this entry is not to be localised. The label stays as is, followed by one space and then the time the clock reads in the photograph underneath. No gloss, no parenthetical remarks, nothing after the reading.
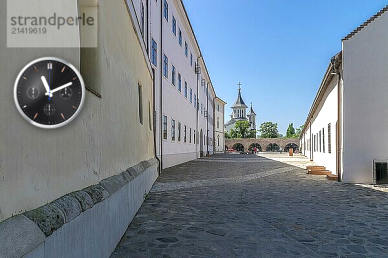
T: 11:11
